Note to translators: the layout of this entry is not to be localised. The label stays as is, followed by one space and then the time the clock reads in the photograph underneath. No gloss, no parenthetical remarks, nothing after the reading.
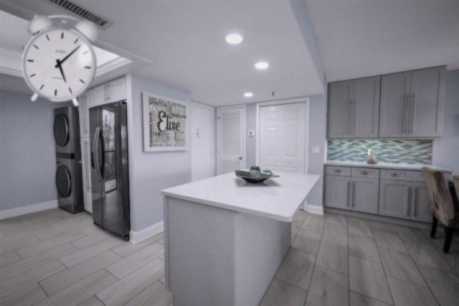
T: 5:07
